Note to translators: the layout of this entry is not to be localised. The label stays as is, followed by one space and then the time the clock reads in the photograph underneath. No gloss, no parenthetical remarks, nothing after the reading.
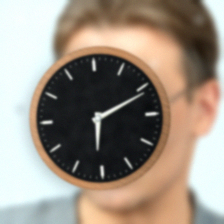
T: 6:11
